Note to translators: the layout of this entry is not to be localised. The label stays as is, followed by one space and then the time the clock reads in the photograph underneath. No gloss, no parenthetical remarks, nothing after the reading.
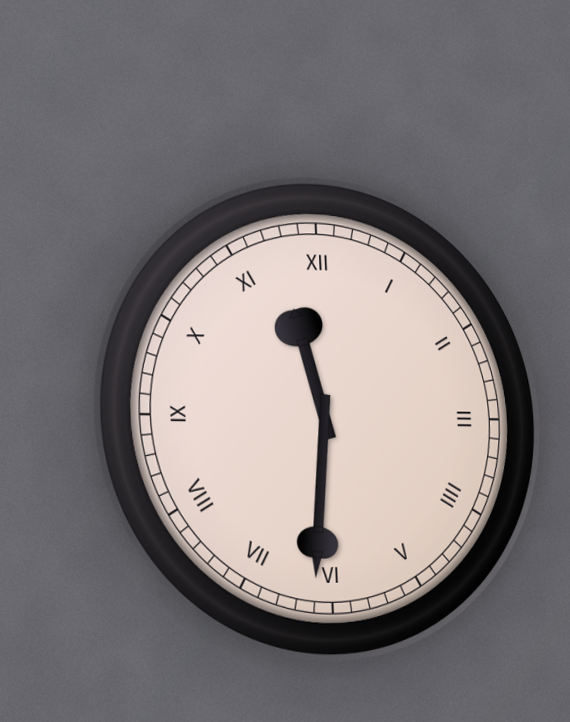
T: 11:31
